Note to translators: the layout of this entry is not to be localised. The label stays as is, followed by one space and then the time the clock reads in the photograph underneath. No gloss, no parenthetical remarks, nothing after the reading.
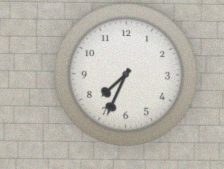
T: 7:34
